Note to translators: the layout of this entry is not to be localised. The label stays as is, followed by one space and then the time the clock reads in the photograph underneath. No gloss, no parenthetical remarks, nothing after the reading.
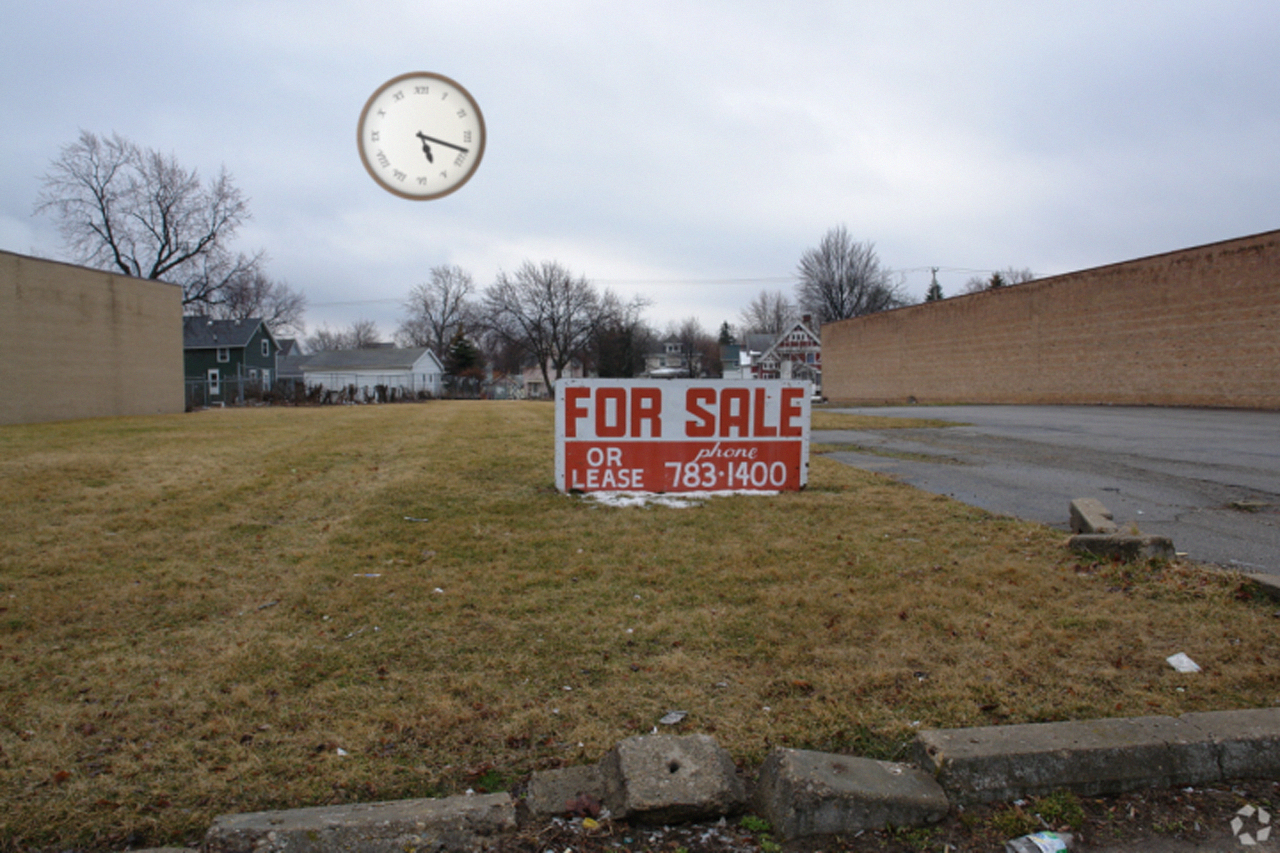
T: 5:18
